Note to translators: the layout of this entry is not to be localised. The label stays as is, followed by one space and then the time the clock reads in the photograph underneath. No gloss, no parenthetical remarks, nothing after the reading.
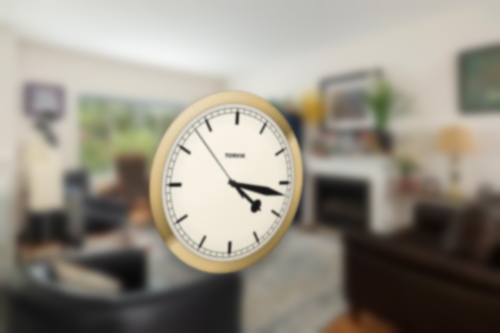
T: 4:16:53
